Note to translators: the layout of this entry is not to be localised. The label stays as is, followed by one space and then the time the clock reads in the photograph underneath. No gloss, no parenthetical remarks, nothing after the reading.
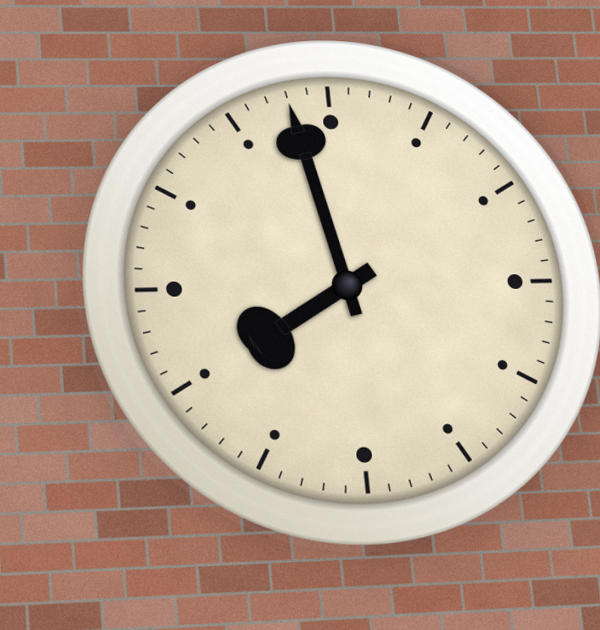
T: 7:58
